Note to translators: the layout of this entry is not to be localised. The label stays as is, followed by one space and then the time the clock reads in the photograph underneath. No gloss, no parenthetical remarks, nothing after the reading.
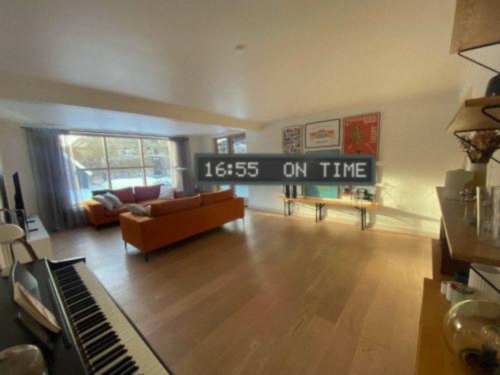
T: 16:55
